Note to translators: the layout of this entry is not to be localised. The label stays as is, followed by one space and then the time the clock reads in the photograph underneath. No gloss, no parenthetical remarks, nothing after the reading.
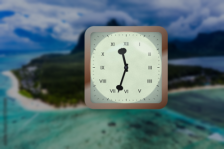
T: 11:33
